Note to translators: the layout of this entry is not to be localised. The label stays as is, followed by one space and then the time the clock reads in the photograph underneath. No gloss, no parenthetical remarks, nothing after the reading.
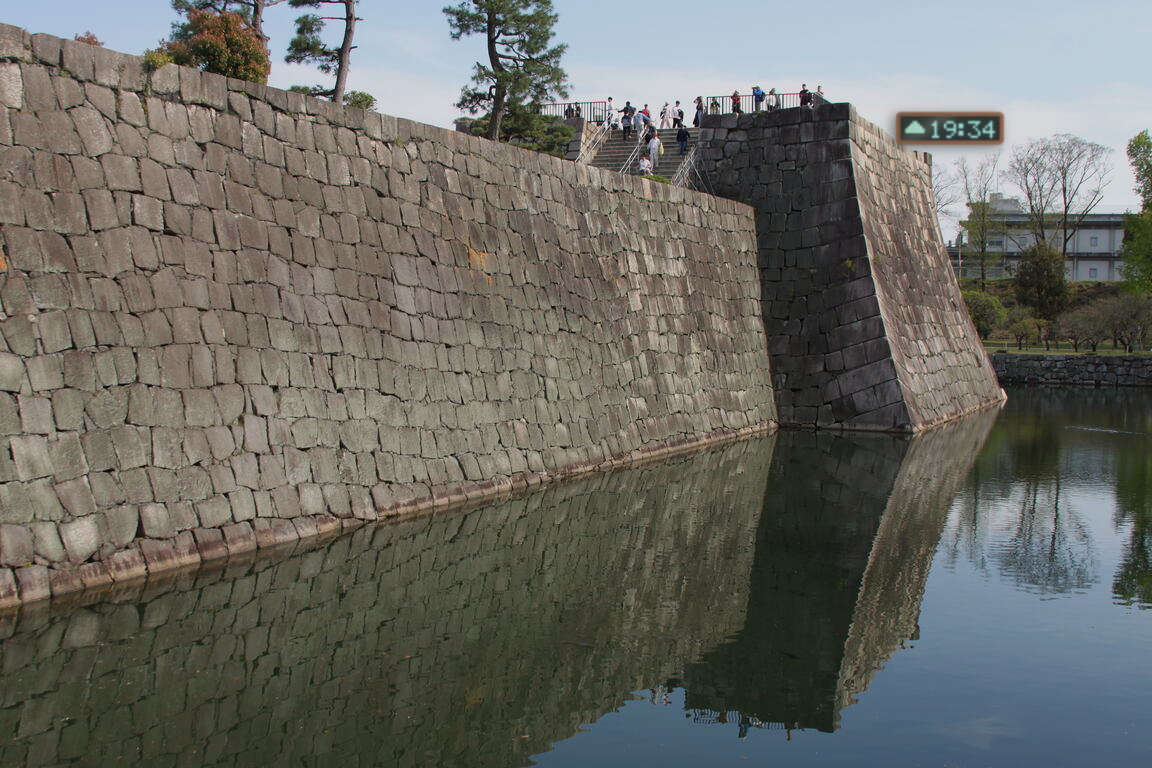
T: 19:34
